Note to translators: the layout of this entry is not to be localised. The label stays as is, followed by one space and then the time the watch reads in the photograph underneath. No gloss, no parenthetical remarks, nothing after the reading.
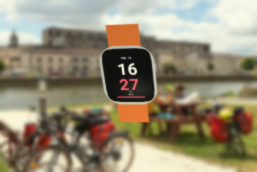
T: 16:27
